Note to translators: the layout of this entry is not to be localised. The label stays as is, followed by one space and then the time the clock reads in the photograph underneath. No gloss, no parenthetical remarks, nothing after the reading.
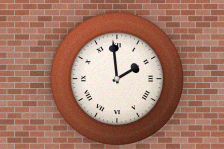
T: 1:59
